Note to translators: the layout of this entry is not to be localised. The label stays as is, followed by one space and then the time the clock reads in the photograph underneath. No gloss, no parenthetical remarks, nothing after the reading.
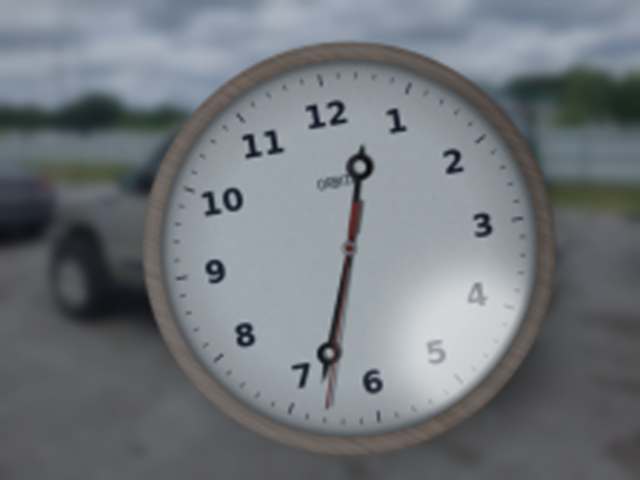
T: 12:33:33
